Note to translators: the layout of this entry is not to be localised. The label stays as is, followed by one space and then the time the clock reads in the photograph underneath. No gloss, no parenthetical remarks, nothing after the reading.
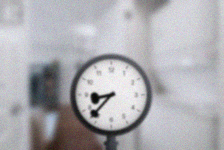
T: 8:37
